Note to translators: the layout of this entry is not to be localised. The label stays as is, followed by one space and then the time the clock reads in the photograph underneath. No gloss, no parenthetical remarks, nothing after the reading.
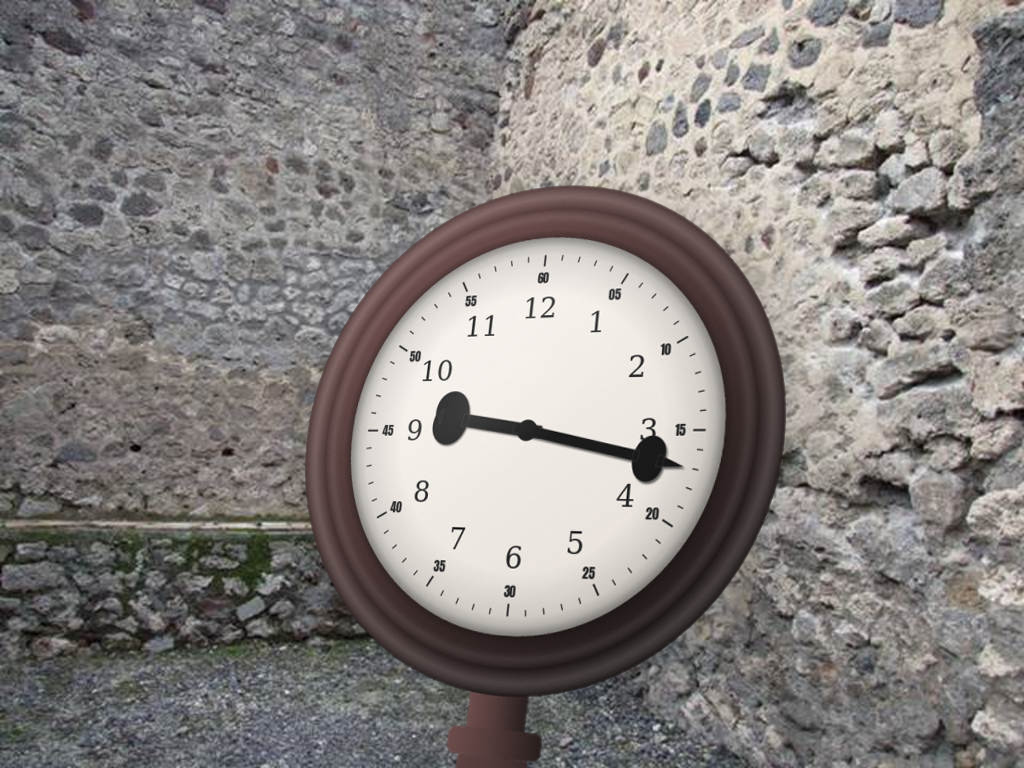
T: 9:17
